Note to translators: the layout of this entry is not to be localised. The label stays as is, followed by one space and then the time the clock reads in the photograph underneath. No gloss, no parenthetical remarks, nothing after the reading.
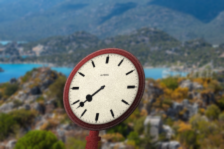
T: 7:38
